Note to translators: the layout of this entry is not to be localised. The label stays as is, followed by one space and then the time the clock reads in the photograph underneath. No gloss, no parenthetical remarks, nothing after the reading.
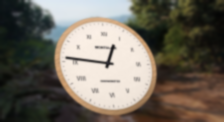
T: 12:46
